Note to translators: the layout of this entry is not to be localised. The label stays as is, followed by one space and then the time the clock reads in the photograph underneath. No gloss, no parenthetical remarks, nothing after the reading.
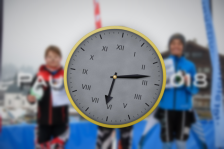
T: 6:13
